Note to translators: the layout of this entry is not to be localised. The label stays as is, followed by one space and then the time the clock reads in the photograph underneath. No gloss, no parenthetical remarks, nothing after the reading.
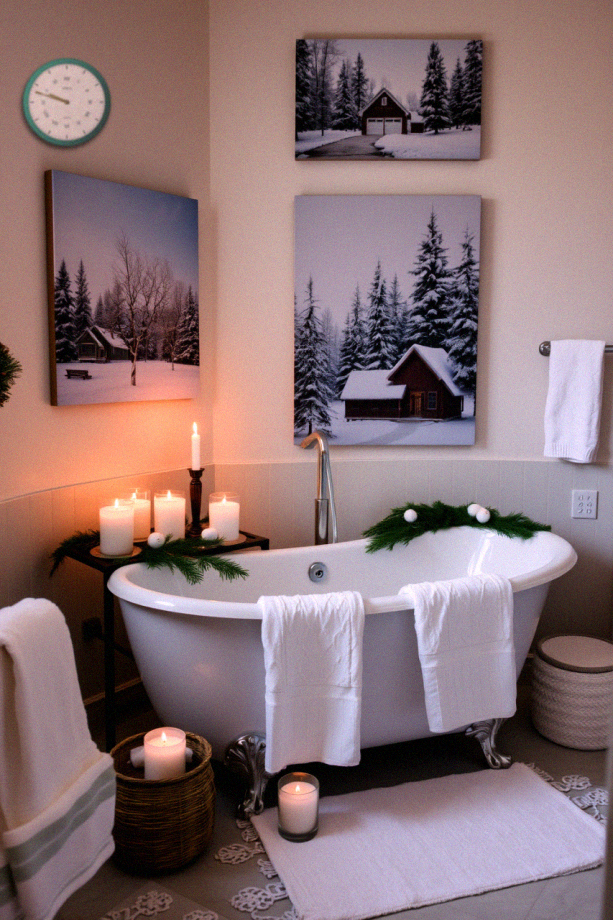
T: 9:48
